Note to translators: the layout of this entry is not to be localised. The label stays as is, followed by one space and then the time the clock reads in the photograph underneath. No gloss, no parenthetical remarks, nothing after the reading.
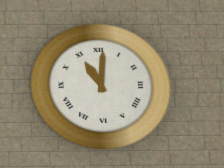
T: 11:01
